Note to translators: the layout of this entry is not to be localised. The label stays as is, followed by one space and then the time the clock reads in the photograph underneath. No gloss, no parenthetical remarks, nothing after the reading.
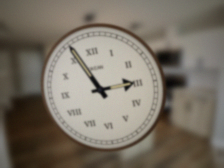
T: 2:56
